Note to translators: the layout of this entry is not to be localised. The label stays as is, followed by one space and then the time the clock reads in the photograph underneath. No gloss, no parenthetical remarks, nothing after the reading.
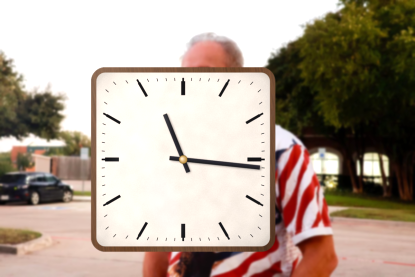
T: 11:16
